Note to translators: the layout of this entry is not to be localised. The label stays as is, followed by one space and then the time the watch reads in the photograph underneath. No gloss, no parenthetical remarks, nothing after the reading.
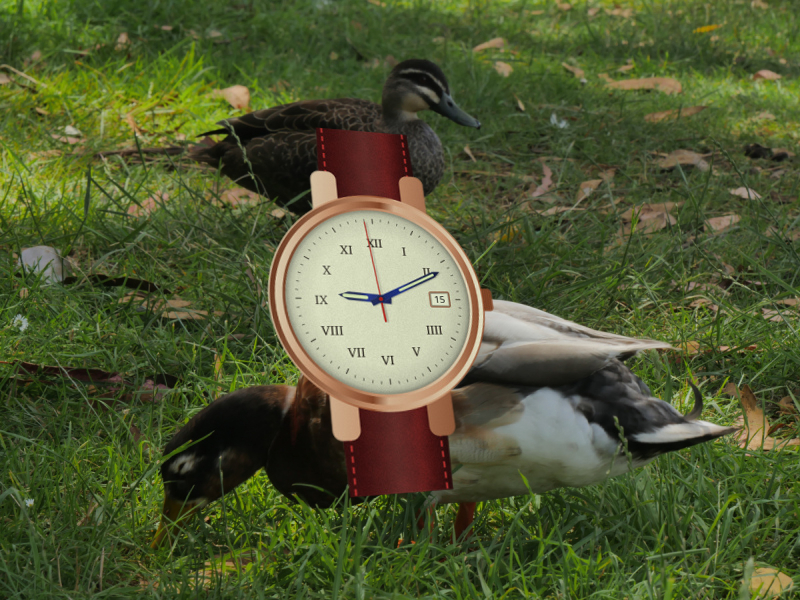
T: 9:10:59
